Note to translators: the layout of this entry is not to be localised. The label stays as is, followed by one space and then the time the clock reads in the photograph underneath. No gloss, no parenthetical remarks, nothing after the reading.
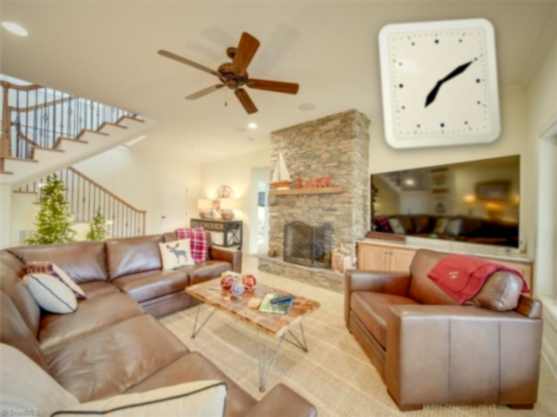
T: 7:10
